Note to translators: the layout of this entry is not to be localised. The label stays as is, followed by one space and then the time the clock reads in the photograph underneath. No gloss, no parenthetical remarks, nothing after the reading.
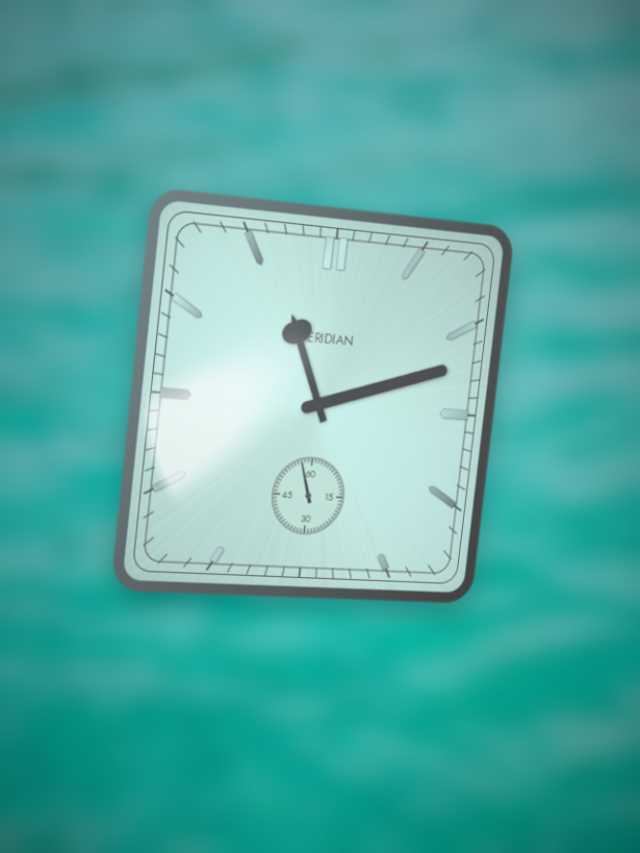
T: 11:11:57
